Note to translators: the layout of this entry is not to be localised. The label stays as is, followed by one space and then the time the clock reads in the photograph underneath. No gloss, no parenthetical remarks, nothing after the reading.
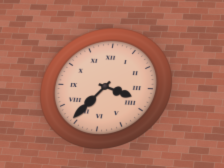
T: 3:36
